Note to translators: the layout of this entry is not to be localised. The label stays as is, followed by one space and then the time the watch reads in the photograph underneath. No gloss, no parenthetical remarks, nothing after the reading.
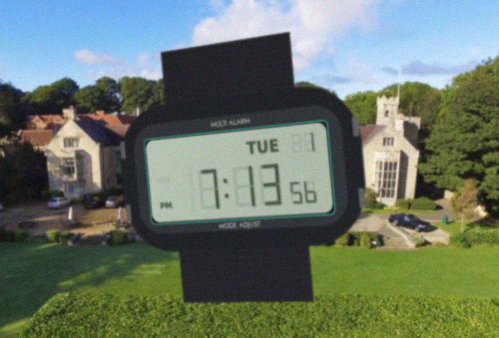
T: 7:13:56
